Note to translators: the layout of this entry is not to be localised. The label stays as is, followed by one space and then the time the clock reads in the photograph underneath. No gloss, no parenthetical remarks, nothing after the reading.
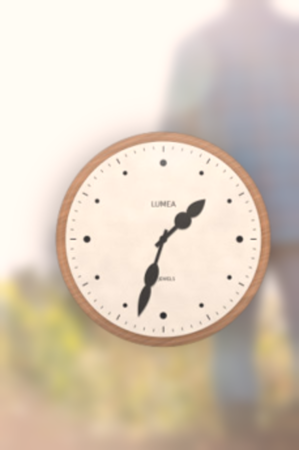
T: 1:33
